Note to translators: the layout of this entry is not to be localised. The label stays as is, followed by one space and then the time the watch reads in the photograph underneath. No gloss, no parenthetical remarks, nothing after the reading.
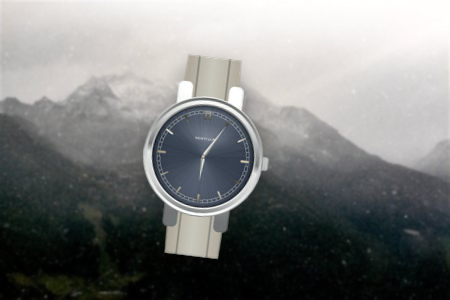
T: 6:05
